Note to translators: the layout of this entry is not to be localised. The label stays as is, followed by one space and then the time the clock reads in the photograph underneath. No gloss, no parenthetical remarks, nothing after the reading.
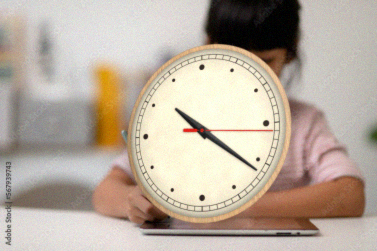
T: 10:21:16
